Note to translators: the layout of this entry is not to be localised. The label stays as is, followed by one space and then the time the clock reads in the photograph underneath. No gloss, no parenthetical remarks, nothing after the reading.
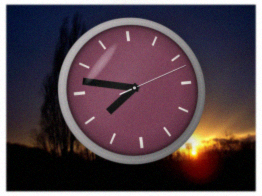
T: 7:47:12
